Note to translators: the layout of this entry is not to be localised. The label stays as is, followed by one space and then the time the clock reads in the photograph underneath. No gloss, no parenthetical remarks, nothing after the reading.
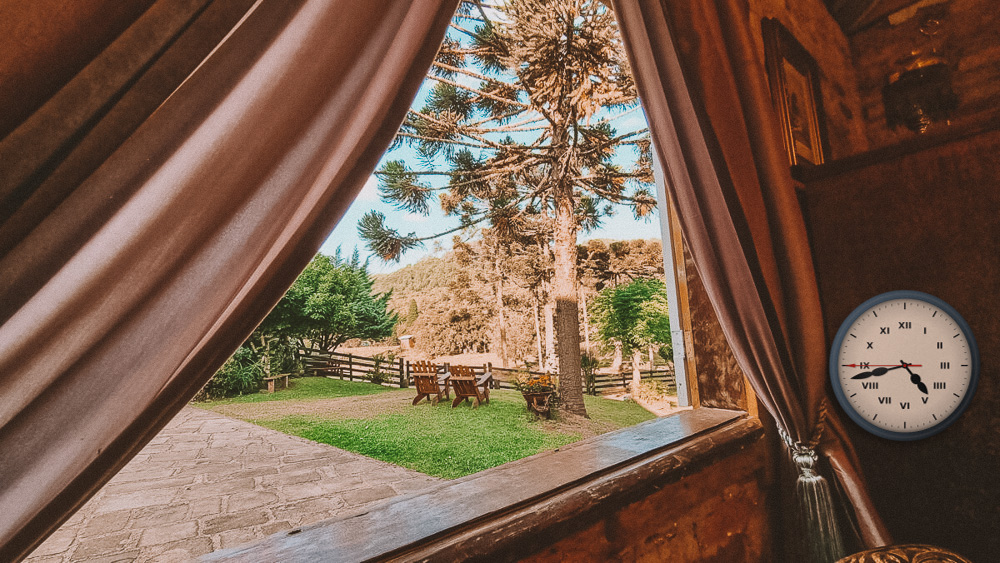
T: 4:42:45
